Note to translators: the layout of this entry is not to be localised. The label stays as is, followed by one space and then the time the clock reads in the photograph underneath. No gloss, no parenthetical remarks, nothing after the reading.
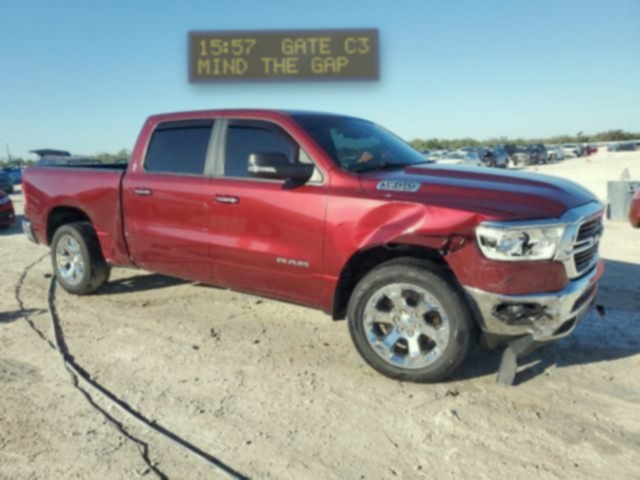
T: 15:57
